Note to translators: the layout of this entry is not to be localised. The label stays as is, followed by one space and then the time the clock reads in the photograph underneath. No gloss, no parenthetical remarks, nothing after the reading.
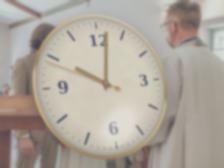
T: 10:01:49
